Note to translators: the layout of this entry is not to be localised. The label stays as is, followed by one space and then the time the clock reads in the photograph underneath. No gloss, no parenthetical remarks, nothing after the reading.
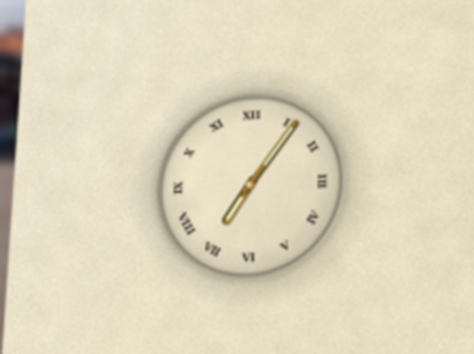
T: 7:06
